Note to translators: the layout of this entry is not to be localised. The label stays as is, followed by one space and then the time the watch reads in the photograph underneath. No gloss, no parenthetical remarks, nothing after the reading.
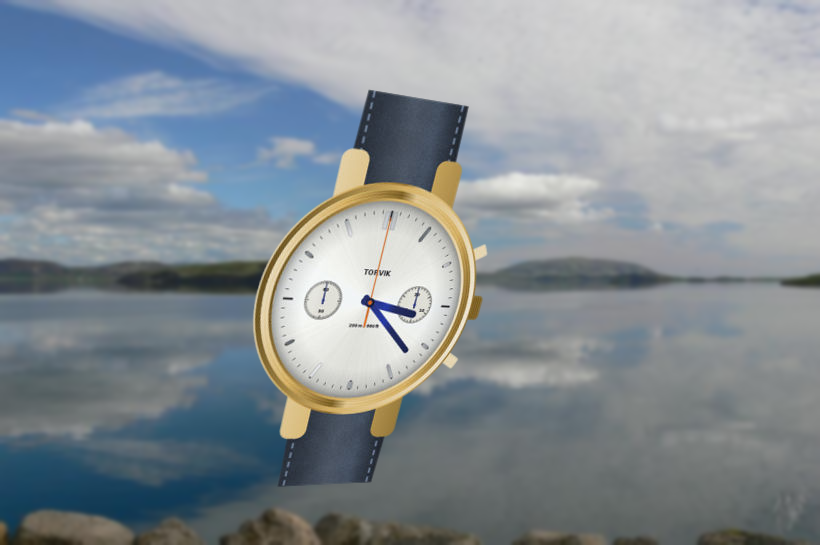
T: 3:22
